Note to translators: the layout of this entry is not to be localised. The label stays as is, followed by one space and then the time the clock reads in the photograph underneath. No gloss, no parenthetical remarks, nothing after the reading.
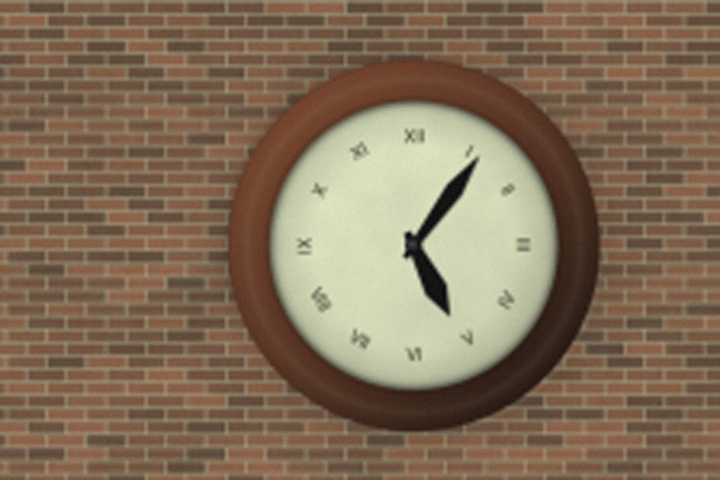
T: 5:06
